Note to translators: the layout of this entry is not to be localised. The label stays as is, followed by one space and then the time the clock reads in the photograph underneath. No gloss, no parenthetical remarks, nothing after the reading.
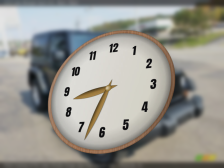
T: 8:33
